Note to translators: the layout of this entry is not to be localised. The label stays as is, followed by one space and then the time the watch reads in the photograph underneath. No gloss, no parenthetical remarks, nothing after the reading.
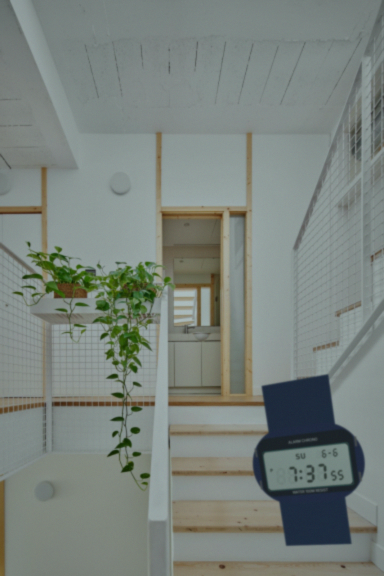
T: 7:37
